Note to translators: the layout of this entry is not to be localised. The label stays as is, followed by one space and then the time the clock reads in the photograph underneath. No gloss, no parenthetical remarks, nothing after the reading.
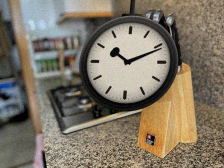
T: 10:11
